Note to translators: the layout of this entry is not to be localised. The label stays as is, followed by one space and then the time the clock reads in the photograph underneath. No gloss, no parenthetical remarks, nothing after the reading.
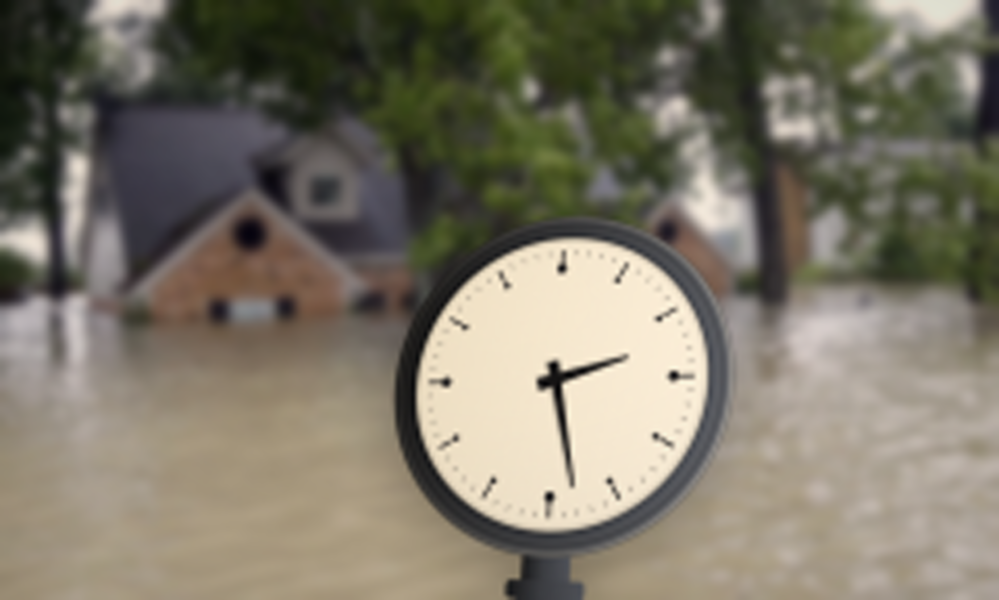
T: 2:28
